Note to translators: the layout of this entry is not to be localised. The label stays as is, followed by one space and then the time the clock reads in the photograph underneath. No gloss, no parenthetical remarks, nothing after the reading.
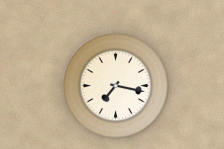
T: 7:17
